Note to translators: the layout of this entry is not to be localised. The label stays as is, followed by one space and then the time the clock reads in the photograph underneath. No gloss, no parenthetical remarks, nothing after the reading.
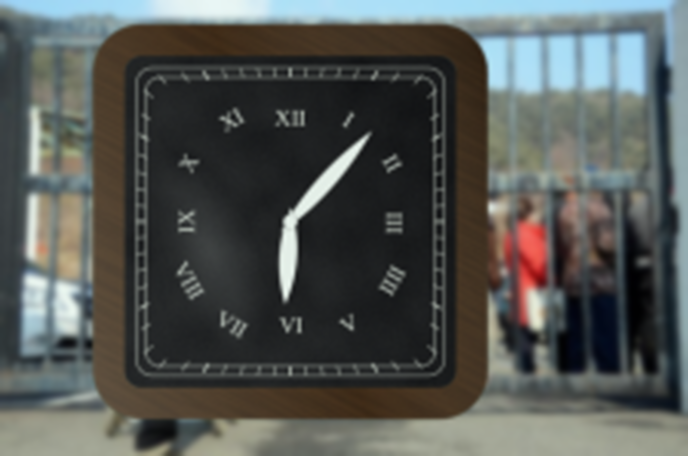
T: 6:07
